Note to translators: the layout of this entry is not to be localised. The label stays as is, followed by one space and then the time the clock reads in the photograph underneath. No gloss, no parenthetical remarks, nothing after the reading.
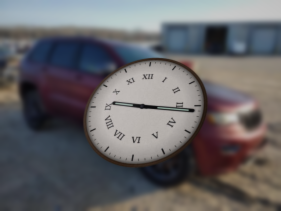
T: 9:16
